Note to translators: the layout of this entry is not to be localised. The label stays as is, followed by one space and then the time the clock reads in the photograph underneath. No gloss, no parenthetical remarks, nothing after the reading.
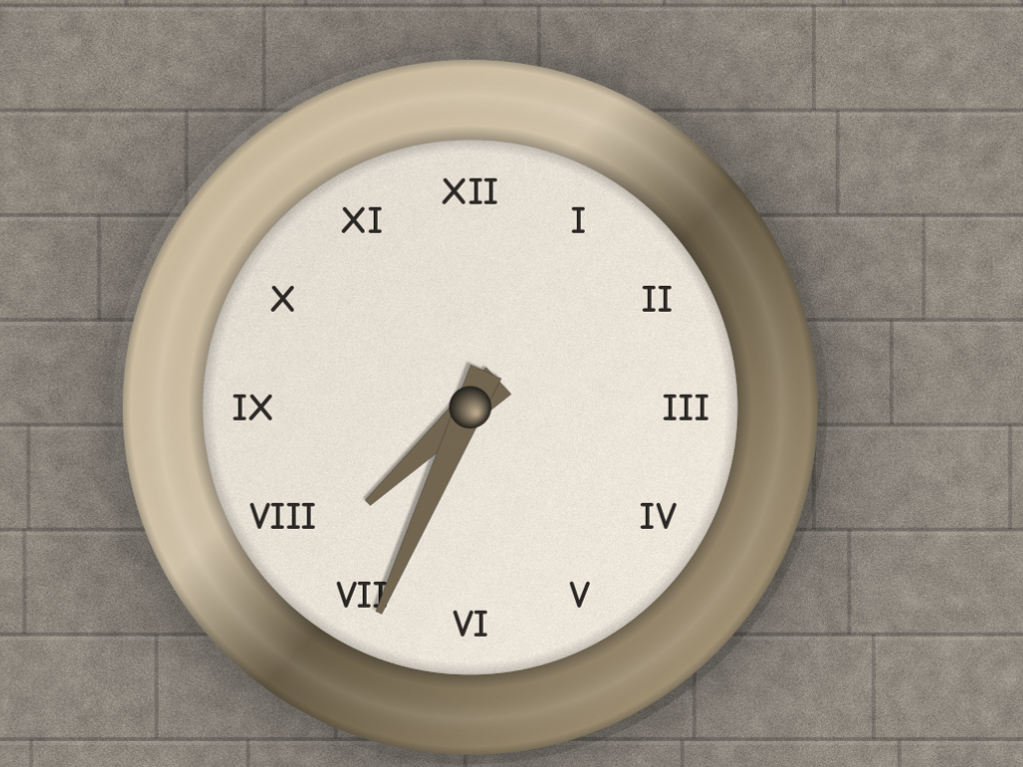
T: 7:34
